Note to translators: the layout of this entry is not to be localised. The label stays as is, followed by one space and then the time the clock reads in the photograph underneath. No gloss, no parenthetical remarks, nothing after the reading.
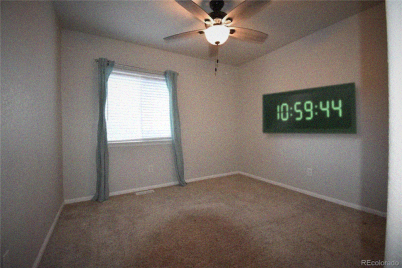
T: 10:59:44
